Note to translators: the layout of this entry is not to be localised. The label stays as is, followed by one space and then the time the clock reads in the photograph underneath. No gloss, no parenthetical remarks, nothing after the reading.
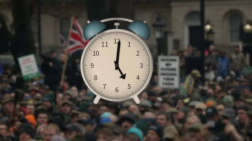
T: 5:01
